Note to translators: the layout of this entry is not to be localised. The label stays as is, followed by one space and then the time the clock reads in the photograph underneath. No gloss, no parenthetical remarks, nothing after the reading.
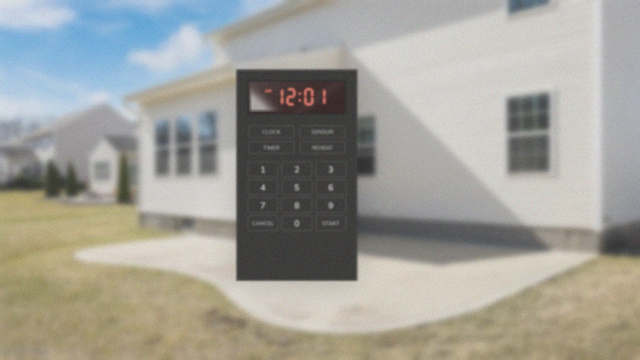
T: 12:01
